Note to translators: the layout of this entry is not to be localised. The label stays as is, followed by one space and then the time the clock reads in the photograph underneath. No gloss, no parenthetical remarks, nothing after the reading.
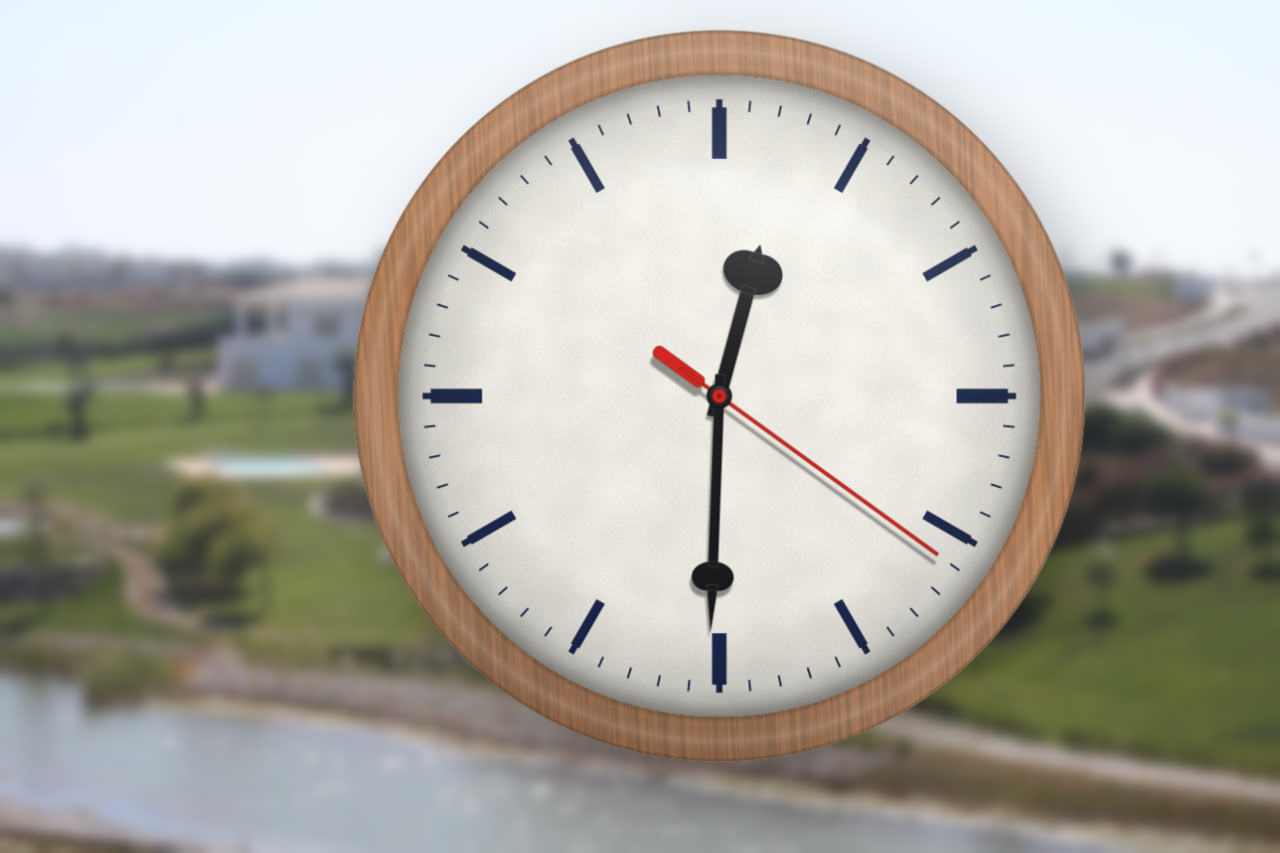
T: 12:30:21
